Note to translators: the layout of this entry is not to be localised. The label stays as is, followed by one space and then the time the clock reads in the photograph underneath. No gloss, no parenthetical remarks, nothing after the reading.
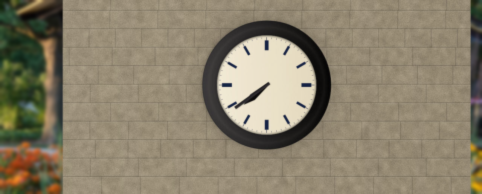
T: 7:39
